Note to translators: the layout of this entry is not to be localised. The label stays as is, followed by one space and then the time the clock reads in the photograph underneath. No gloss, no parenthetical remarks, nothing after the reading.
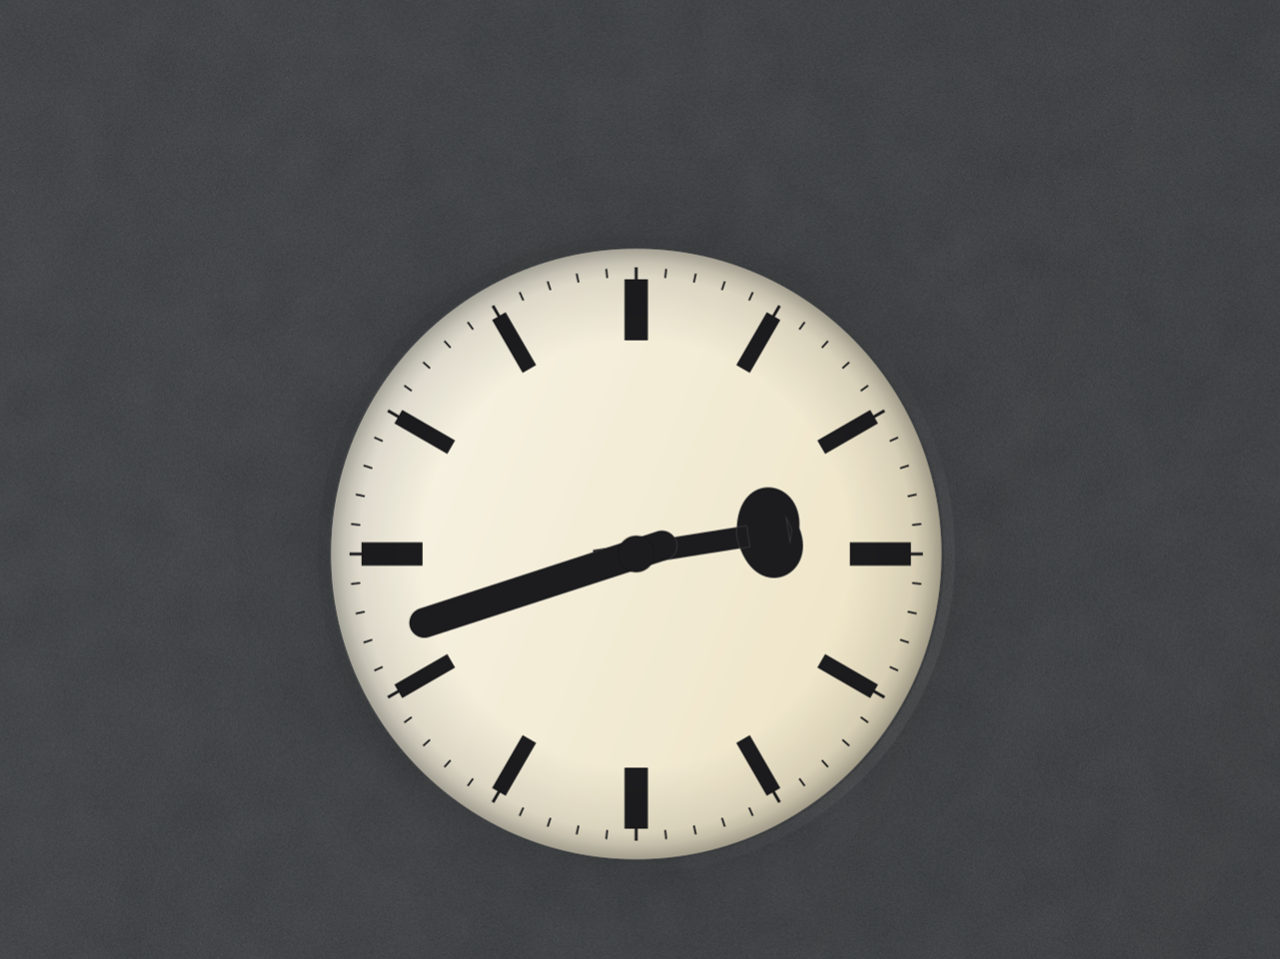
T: 2:42
